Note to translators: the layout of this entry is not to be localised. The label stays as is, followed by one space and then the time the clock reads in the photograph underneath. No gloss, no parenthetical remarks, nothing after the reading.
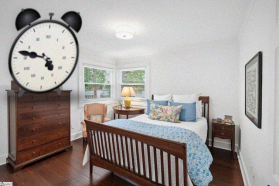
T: 4:47
